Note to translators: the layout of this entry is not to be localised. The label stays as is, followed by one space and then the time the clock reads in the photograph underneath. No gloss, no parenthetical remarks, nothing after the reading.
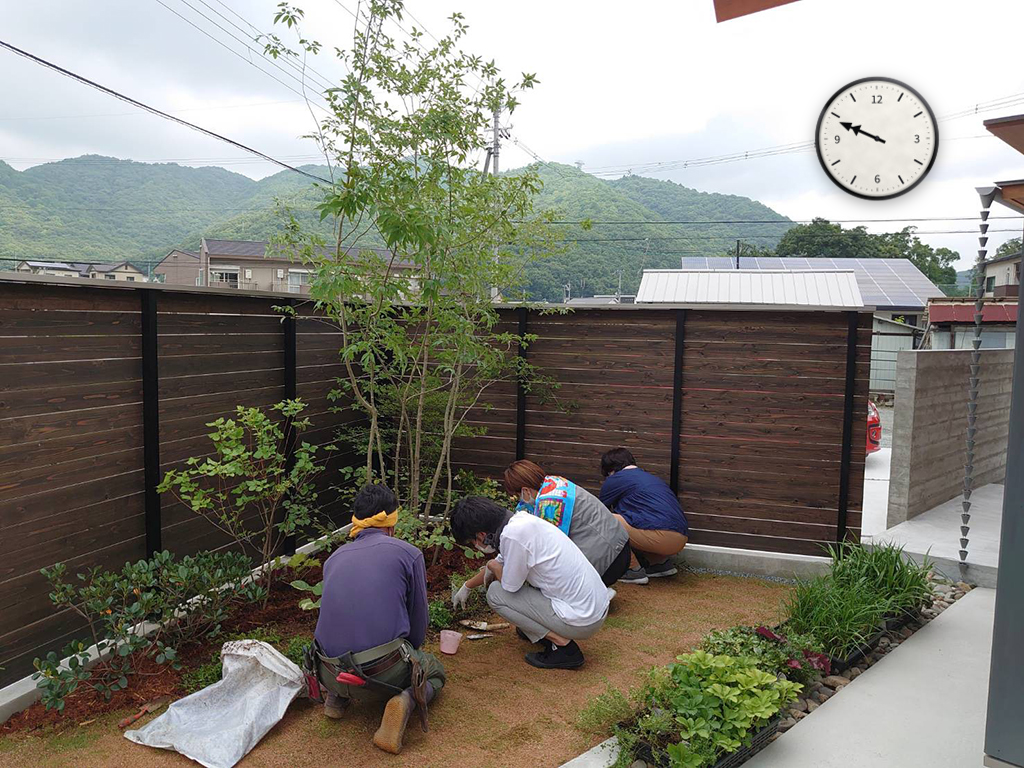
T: 9:49
